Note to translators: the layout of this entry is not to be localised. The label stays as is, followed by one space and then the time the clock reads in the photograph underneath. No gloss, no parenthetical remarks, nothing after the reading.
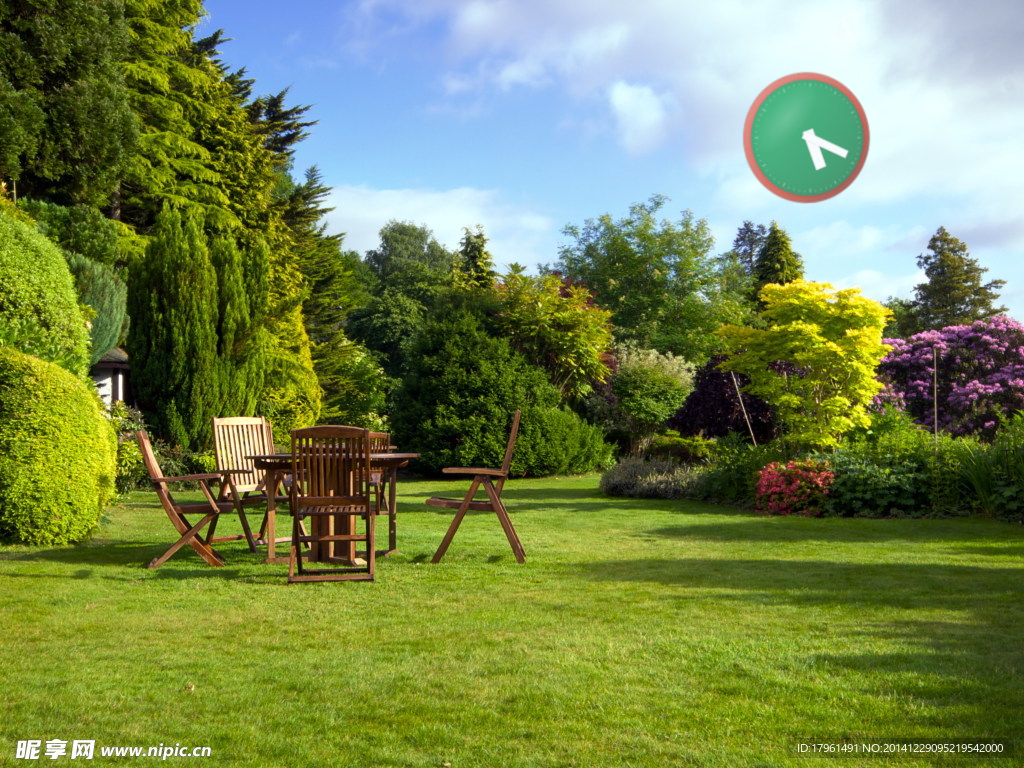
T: 5:19
